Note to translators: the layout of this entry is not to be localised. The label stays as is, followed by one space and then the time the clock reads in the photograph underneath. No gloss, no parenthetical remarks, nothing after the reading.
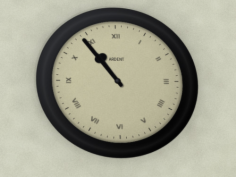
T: 10:54
